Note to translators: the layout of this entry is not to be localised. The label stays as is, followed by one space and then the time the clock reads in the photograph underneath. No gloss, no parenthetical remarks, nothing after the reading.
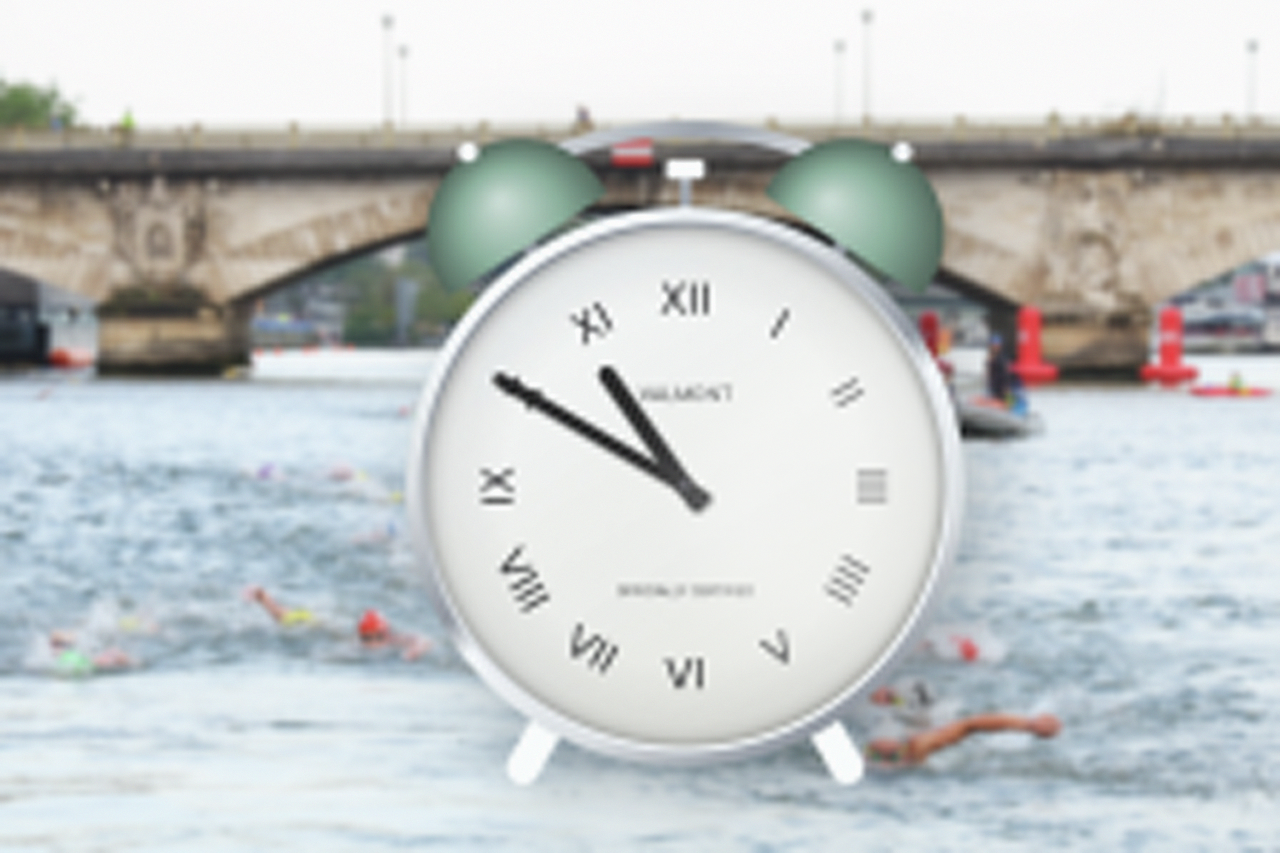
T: 10:50
